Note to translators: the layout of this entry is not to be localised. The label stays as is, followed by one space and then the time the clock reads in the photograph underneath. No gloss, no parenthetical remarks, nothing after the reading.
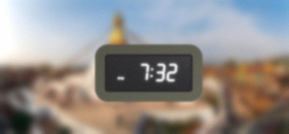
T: 7:32
